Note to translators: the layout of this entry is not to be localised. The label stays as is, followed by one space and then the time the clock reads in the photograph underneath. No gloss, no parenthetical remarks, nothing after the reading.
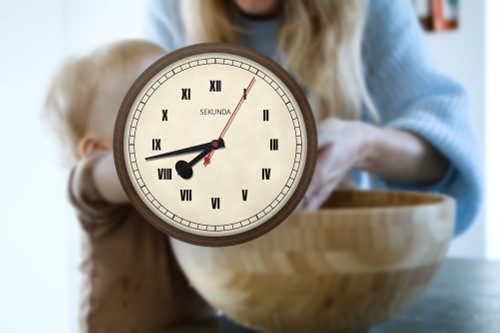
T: 7:43:05
